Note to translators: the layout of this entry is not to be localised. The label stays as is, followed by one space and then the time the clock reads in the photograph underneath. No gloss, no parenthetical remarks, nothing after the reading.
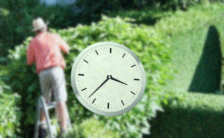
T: 3:37
